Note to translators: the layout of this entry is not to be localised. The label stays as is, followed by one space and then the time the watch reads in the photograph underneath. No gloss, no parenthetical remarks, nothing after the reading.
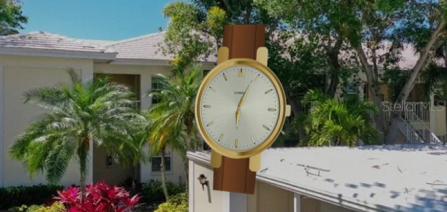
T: 6:04
